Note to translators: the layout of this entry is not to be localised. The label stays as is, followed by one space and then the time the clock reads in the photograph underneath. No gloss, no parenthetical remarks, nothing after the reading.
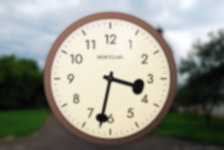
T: 3:32
